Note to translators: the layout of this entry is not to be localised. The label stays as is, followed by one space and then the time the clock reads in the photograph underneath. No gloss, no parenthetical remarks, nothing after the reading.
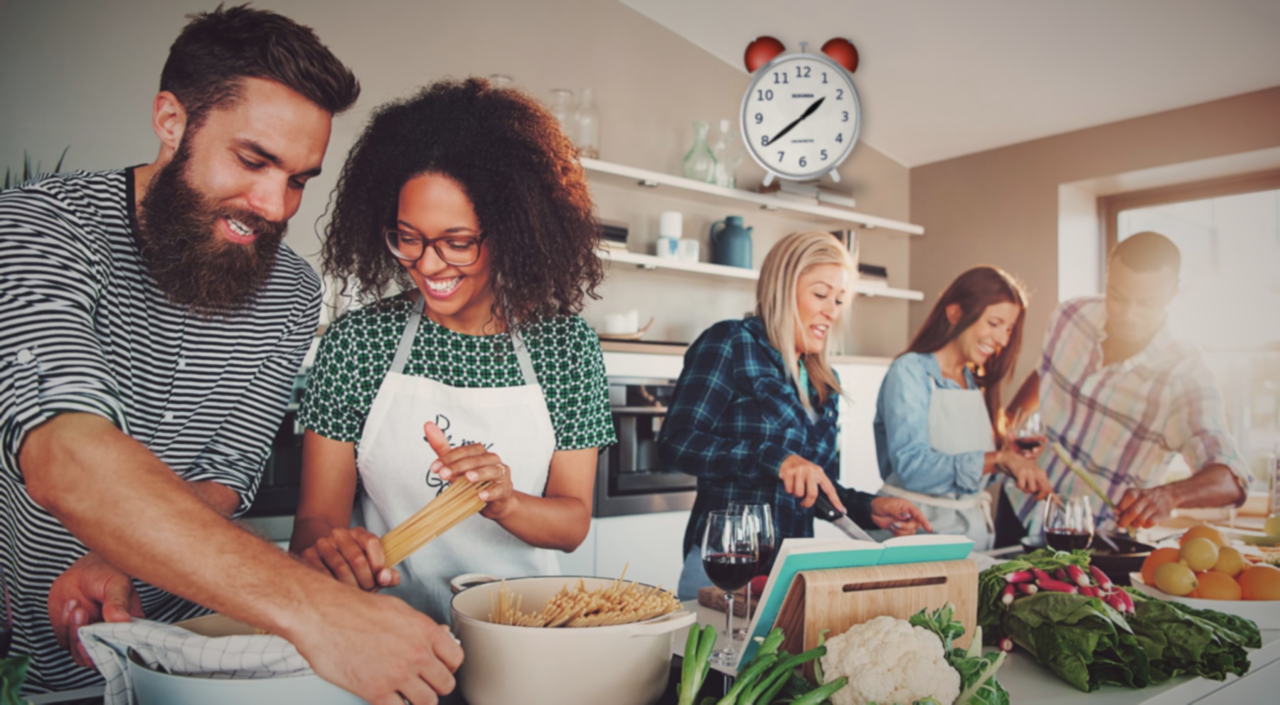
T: 1:39
